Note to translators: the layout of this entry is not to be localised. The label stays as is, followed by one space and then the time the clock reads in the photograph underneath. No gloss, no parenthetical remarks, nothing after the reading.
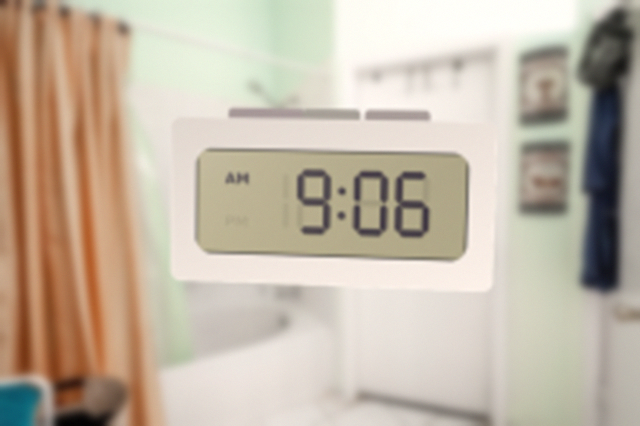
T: 9:06
